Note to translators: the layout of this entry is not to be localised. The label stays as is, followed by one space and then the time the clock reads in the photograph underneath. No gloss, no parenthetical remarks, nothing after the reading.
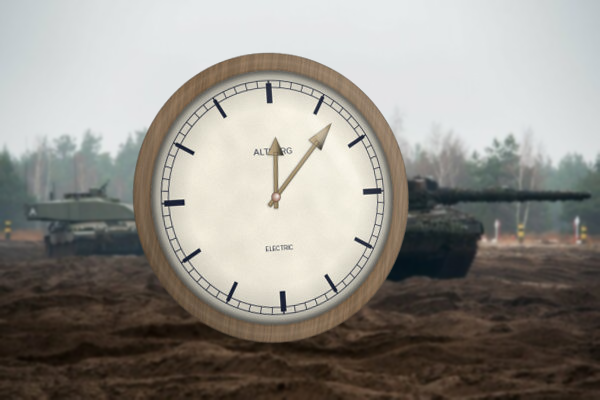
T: 12:07
